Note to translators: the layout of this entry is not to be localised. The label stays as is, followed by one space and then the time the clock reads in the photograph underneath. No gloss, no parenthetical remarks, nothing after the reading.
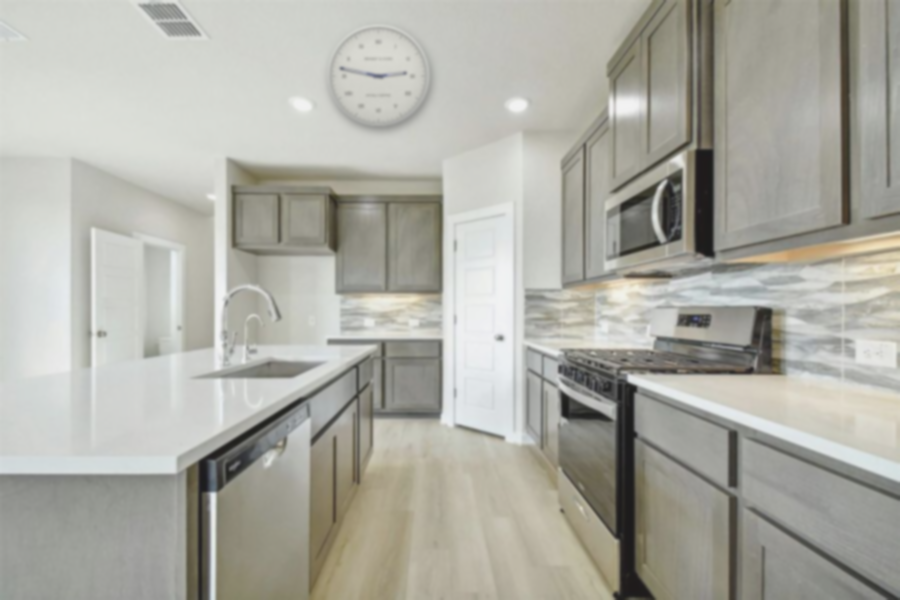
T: 2:47
